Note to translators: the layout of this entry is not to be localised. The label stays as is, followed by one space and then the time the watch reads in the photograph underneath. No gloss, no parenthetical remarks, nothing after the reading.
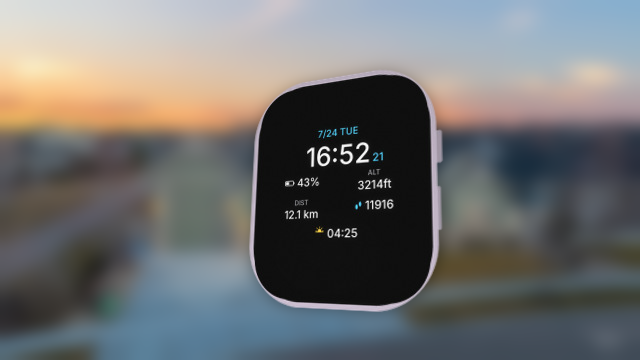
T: 16:52:21
